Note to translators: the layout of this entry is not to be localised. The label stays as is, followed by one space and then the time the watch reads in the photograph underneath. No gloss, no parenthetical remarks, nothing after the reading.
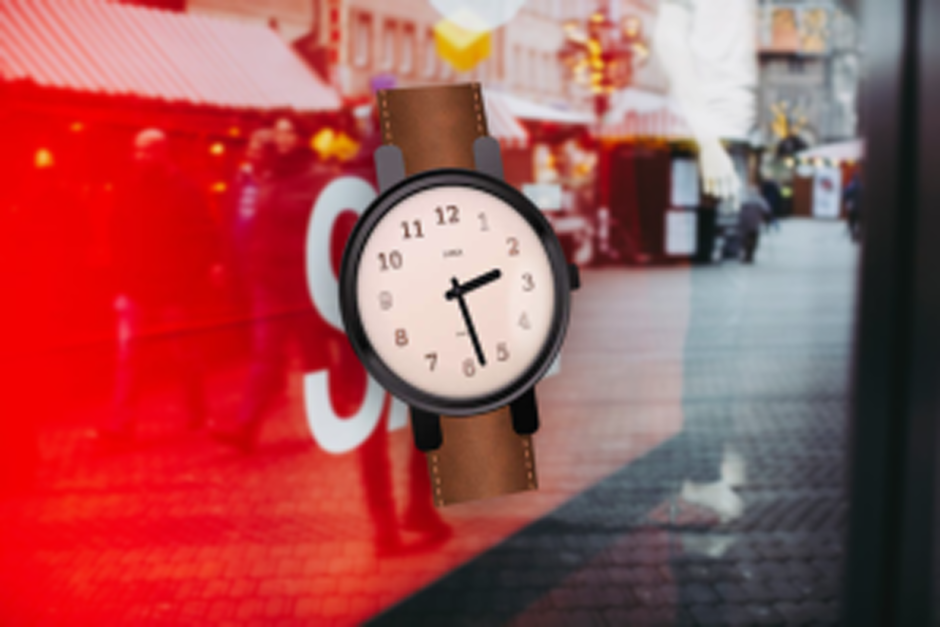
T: 2:28
